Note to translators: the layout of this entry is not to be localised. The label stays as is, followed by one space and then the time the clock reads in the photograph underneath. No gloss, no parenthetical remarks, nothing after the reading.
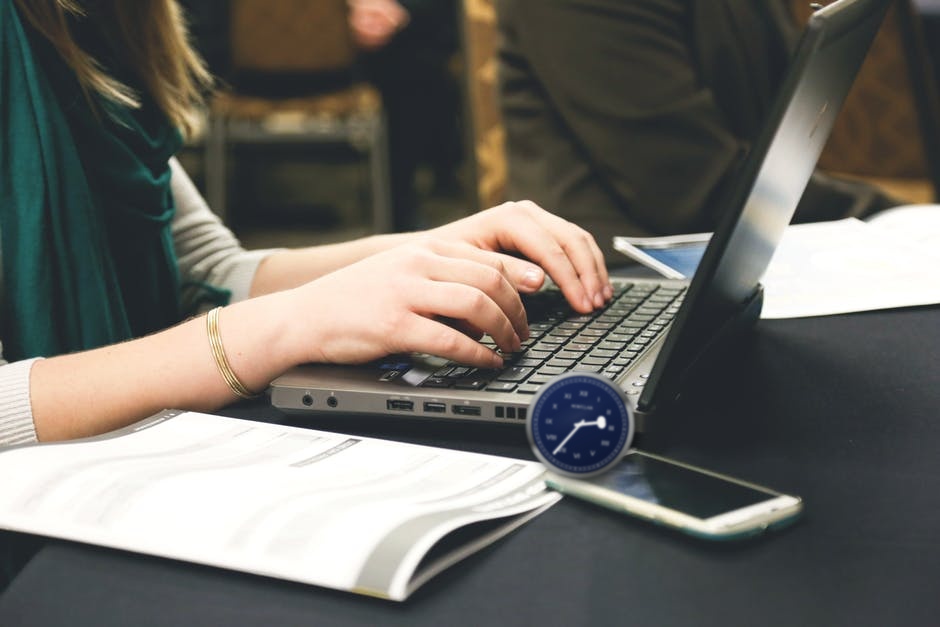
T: 2:36
